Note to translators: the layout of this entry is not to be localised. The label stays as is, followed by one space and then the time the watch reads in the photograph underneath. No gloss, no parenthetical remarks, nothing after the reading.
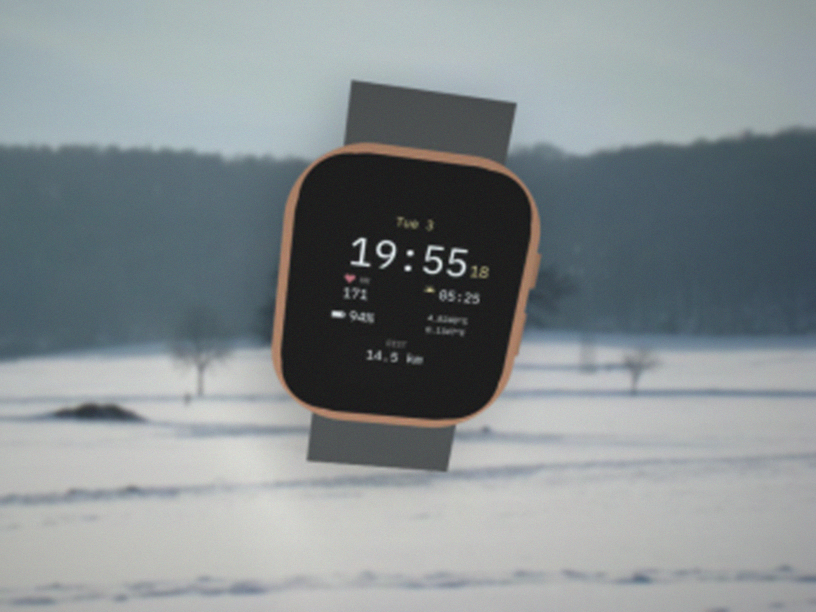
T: 19:55
